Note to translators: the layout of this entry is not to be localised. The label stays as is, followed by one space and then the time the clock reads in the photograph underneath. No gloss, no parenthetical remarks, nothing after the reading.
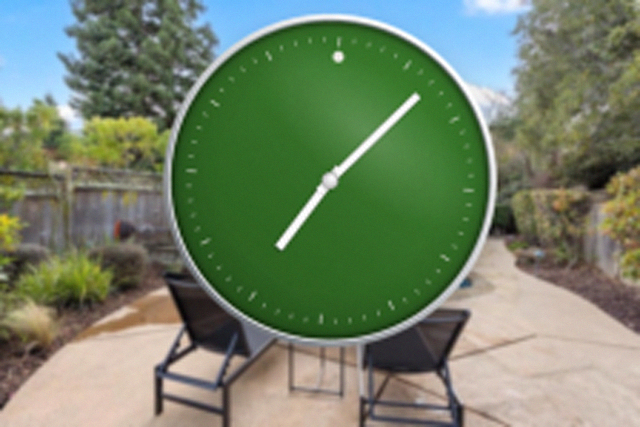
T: 7:07
